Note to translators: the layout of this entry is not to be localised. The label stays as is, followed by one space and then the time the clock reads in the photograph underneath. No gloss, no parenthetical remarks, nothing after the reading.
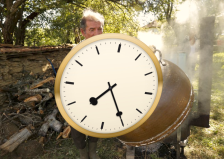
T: 7:25
